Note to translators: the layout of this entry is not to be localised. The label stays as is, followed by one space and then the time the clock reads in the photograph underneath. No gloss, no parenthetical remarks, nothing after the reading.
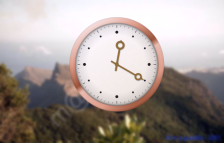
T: 12:20
